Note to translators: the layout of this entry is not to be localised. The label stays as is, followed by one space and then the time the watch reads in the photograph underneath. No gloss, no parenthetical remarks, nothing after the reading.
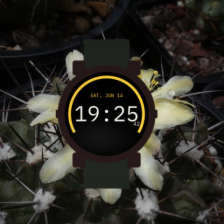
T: 19:25
